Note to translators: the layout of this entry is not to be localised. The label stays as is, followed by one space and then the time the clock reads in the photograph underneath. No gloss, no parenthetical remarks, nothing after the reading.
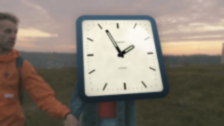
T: 1:56
